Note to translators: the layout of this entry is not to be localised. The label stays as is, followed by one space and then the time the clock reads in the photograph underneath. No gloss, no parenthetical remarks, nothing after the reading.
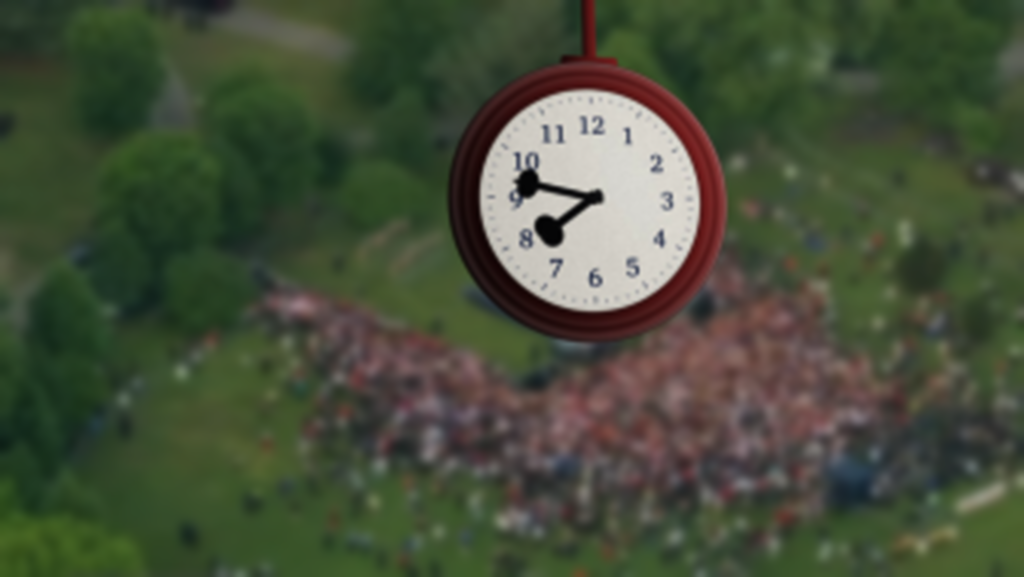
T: 7:47
